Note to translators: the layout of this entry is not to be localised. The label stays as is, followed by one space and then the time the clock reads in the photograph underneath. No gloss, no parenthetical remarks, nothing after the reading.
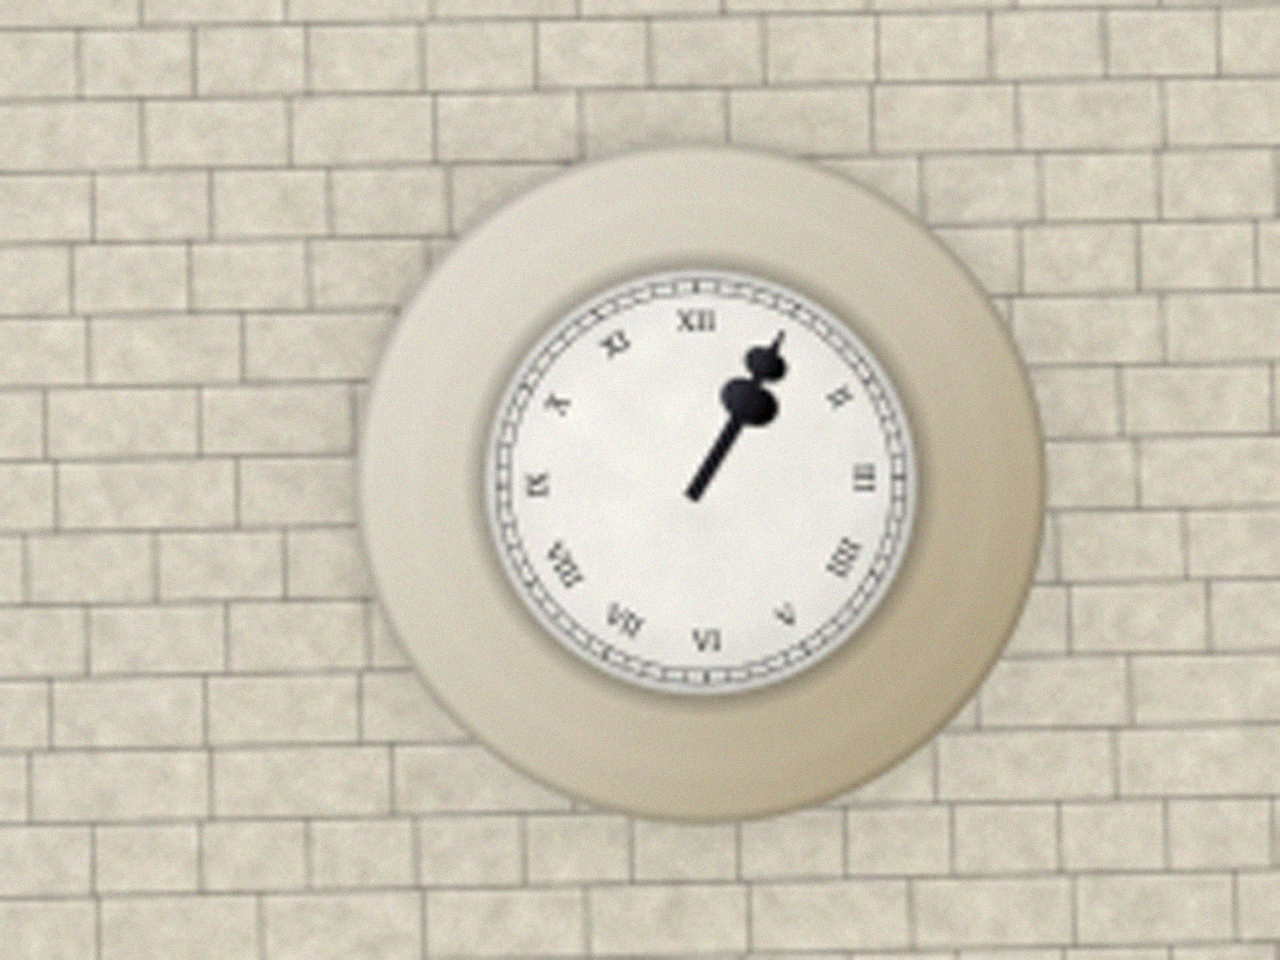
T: 1:05
